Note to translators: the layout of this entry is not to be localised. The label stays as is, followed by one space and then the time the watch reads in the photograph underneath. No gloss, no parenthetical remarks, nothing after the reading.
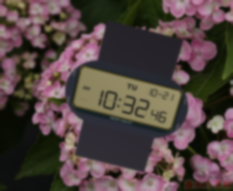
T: 10:32:46
